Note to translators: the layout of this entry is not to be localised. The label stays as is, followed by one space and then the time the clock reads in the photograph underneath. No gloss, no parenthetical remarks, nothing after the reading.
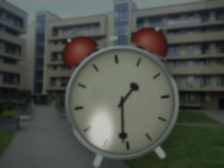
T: 1:31
